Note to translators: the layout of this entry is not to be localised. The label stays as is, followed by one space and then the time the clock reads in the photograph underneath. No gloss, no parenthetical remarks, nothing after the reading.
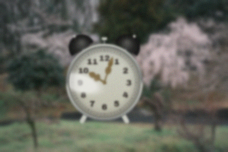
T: 10:03
